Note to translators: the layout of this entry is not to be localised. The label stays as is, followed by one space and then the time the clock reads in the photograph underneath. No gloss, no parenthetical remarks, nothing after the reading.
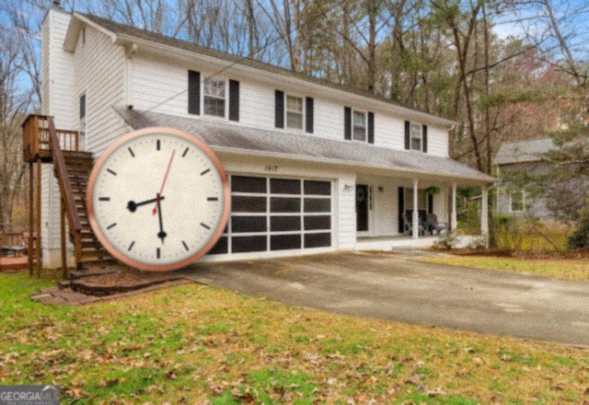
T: 8:29:03
